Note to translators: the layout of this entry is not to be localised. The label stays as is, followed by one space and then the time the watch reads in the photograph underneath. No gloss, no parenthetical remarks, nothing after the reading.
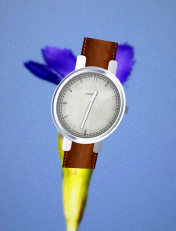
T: 12:32
